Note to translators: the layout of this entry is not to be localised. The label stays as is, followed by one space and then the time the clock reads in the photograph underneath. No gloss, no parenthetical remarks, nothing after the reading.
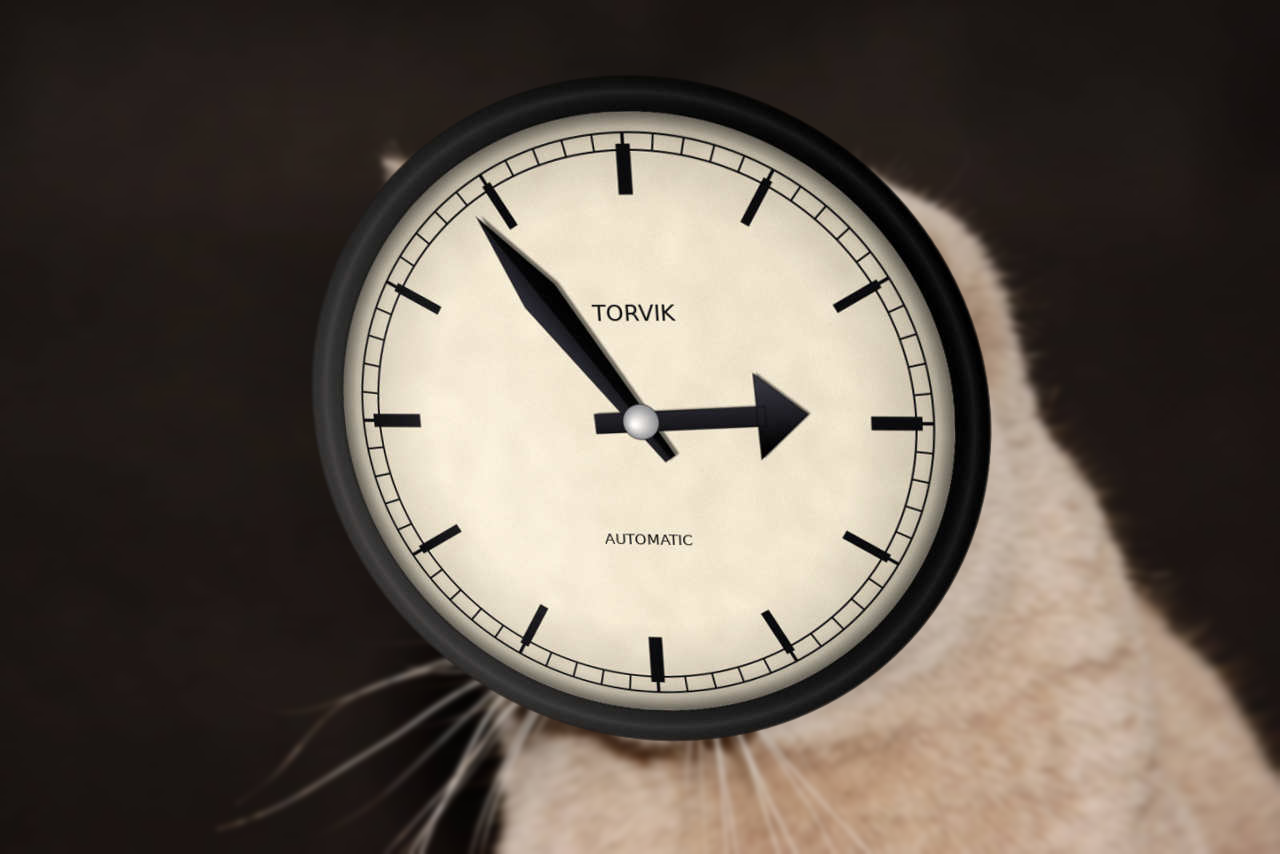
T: 2:54
